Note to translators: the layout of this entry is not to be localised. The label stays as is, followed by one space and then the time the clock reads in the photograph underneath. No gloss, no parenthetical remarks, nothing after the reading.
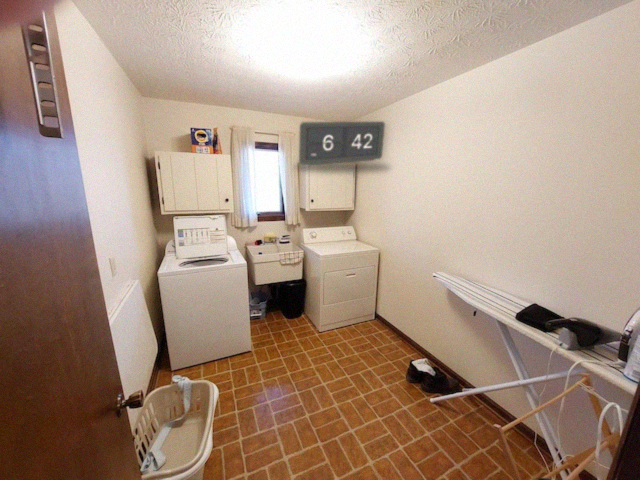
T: 6:42
